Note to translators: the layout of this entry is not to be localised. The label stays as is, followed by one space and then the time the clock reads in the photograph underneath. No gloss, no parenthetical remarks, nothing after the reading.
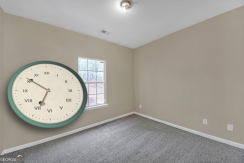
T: 6:51
